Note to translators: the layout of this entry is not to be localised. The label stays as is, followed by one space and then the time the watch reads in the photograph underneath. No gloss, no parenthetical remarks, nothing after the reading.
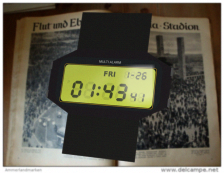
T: 1:43:41
